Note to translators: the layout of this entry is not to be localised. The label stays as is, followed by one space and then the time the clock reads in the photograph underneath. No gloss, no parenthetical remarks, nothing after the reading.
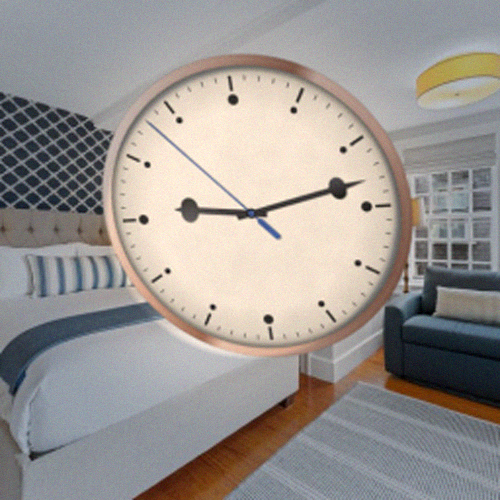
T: 9:12:53
